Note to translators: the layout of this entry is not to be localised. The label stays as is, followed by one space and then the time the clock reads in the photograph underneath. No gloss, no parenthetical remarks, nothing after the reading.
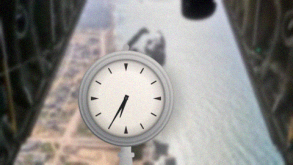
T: 6:35
